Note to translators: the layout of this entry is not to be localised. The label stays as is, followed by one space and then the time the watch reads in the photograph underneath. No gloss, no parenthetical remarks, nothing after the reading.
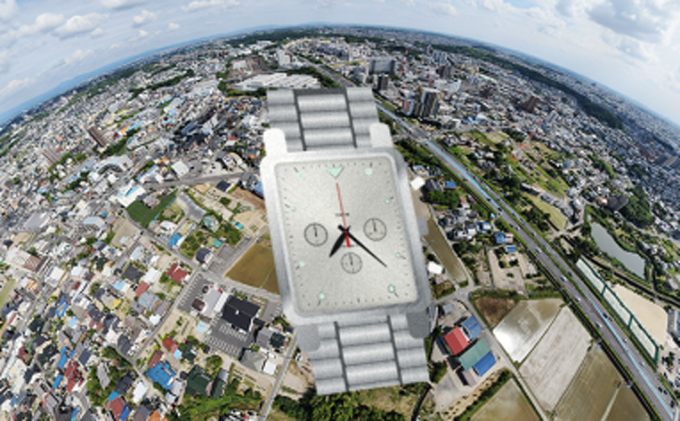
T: 7:23
